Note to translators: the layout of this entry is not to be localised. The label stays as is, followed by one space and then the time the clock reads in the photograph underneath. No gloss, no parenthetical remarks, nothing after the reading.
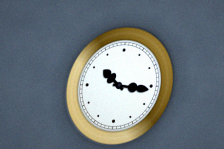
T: 10:16
